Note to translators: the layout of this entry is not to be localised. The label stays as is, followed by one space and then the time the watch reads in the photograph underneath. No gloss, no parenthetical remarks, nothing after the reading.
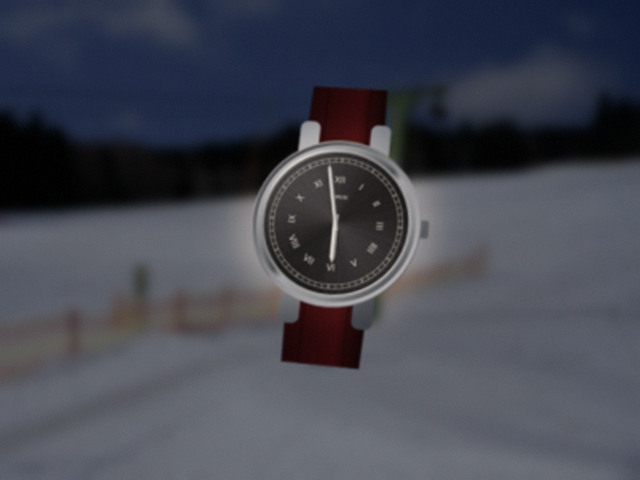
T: 5:58
